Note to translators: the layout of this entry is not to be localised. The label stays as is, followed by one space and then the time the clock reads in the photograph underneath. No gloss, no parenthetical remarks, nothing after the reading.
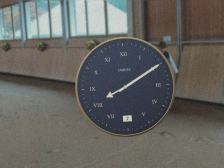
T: 8:10
